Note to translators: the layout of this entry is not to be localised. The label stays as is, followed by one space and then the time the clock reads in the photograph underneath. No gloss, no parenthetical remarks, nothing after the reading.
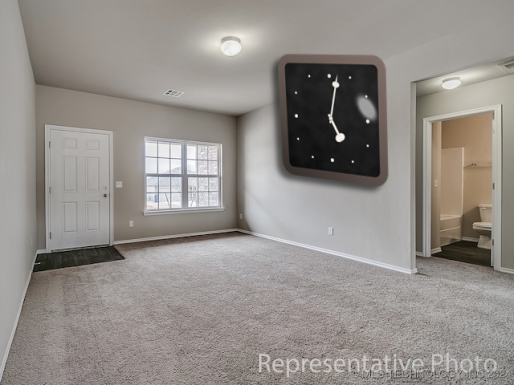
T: 5:02
